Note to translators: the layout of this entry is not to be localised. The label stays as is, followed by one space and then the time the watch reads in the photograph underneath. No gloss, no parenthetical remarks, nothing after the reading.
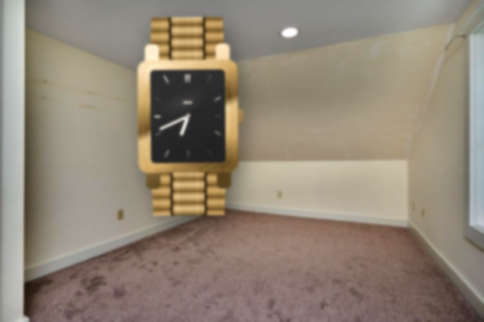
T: 6:41
